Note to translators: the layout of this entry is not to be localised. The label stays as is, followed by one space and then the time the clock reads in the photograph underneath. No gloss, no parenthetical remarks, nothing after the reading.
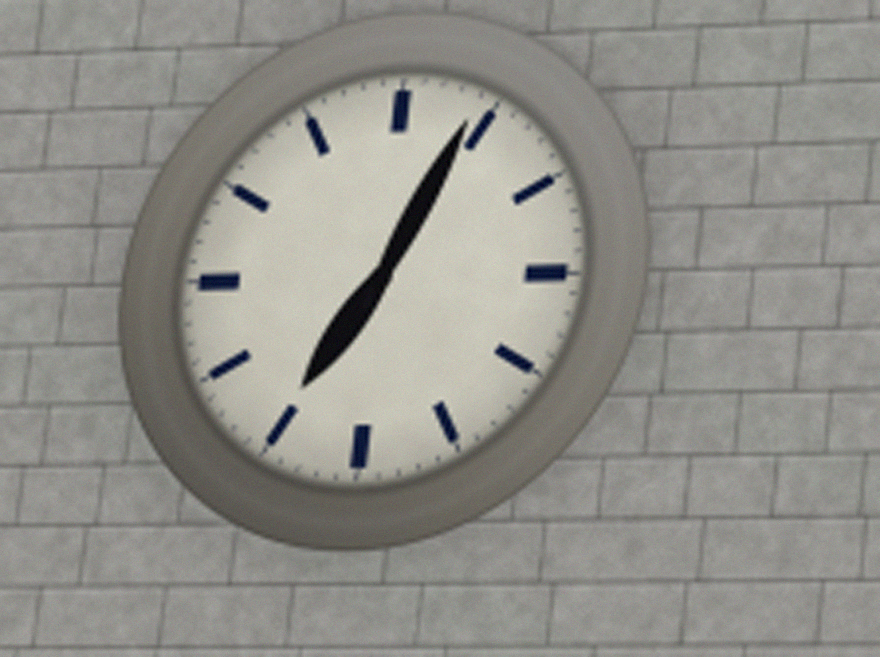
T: 7:04
